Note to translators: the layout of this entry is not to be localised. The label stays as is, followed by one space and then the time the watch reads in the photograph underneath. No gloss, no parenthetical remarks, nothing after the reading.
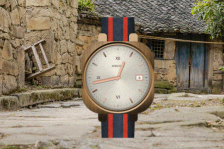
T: 12:43
